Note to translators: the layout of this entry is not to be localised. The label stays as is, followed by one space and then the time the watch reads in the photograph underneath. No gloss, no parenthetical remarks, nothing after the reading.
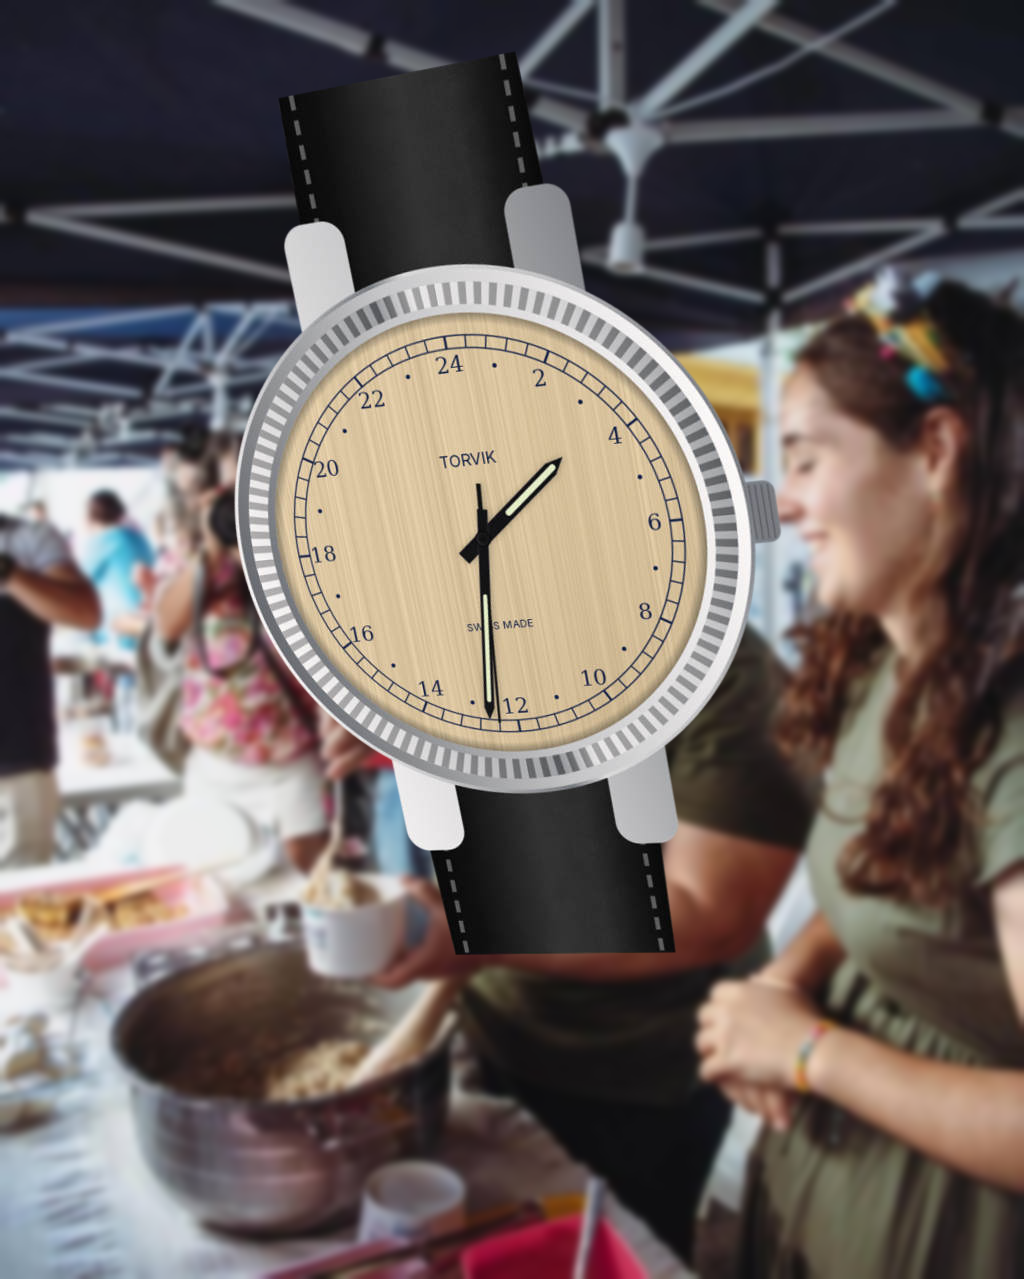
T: 3:31:31
